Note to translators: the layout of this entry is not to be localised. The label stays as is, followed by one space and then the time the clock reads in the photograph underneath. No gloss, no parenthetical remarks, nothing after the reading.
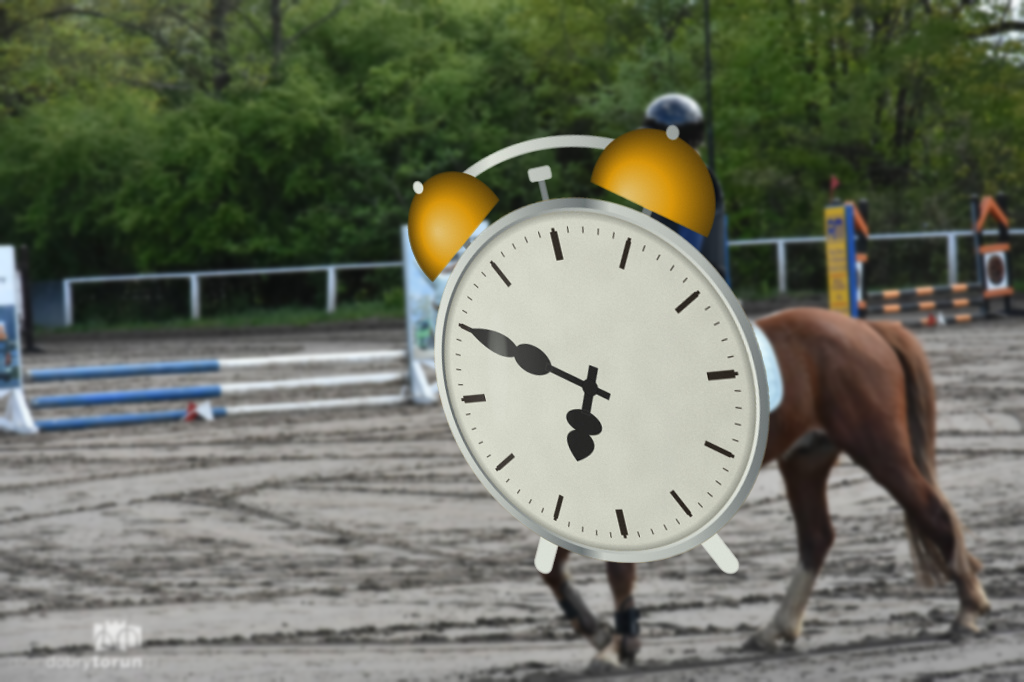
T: 6:50
